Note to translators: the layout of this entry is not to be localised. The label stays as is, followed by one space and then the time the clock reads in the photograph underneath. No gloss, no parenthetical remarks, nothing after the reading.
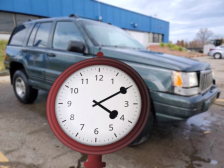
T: 4:10
